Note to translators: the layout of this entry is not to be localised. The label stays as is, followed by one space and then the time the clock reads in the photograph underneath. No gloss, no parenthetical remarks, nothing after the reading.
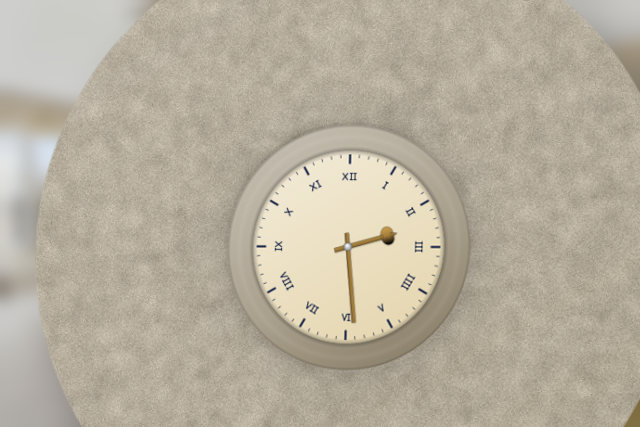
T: 2:29
